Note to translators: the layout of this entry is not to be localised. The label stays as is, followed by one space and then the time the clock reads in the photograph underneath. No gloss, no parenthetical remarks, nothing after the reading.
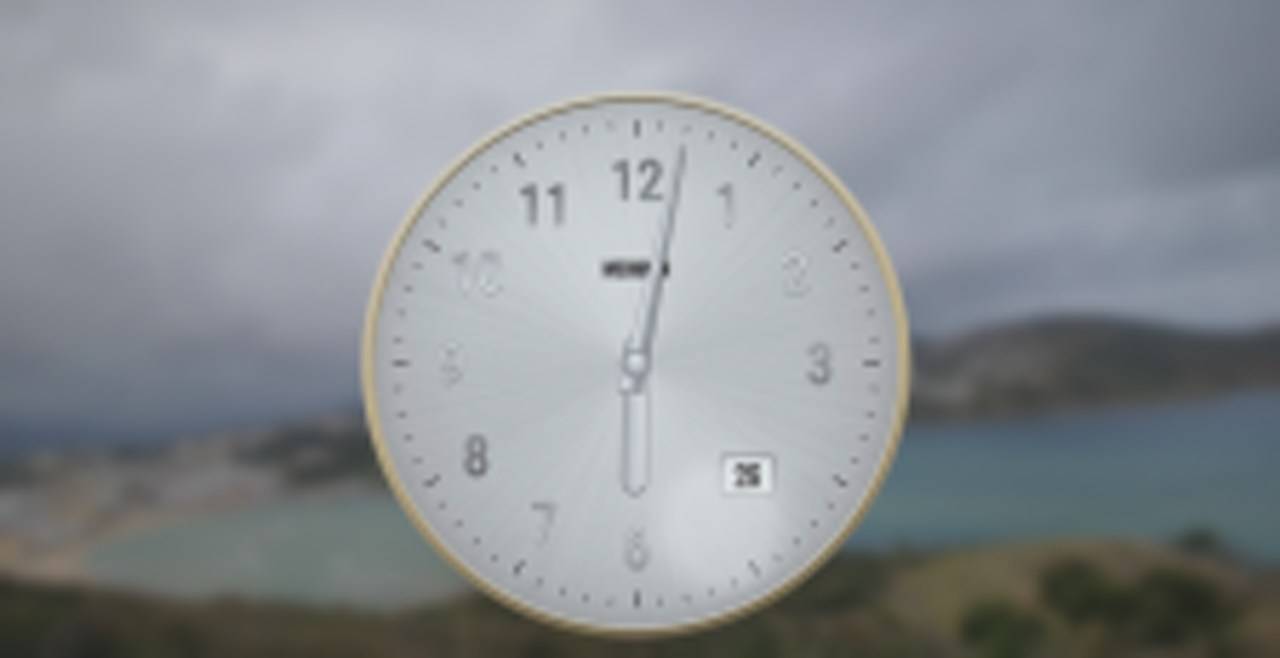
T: 6:02
